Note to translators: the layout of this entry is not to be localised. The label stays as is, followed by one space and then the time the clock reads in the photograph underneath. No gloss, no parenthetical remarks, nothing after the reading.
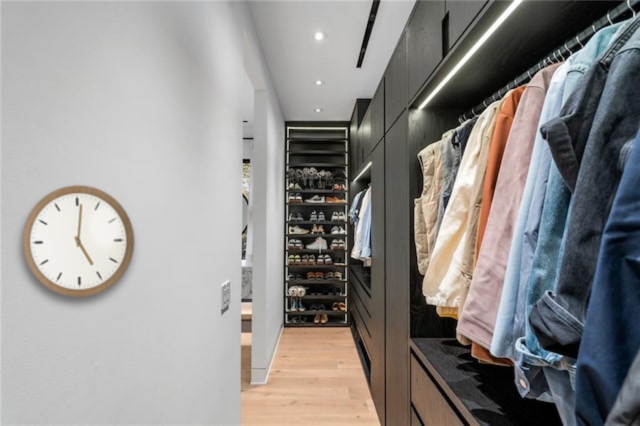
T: 5:01
